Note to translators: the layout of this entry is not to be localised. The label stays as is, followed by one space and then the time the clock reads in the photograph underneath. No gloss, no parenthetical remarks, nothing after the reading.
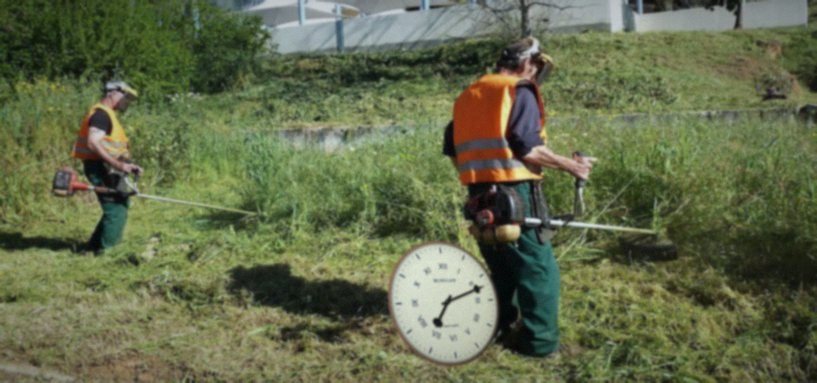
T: 7:12
